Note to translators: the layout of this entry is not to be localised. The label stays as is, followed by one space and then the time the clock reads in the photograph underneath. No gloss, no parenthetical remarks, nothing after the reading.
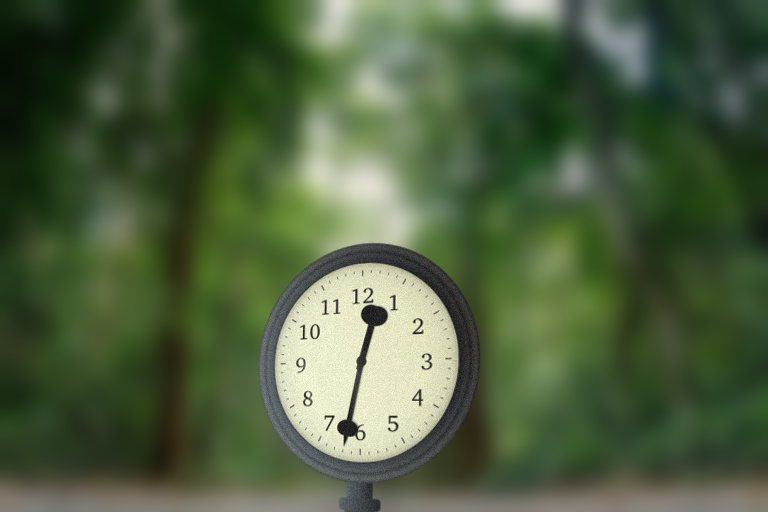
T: 12:32
